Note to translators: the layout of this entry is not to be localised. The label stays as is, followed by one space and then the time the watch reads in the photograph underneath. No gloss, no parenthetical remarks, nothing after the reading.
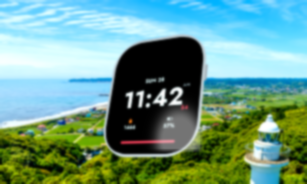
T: 11:42
